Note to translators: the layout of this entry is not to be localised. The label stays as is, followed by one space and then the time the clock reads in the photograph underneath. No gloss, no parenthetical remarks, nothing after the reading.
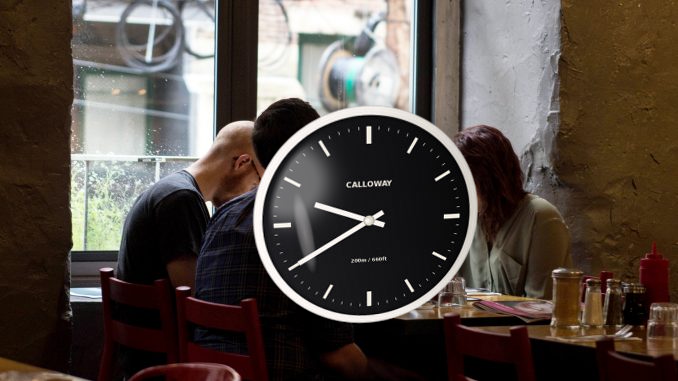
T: 9:40
